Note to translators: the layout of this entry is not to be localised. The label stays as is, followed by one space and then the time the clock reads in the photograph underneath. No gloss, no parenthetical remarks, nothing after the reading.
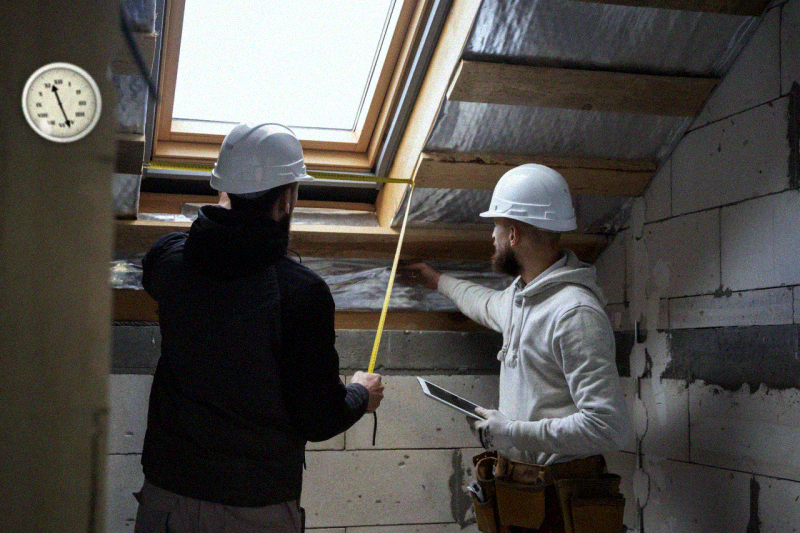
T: 11:27
